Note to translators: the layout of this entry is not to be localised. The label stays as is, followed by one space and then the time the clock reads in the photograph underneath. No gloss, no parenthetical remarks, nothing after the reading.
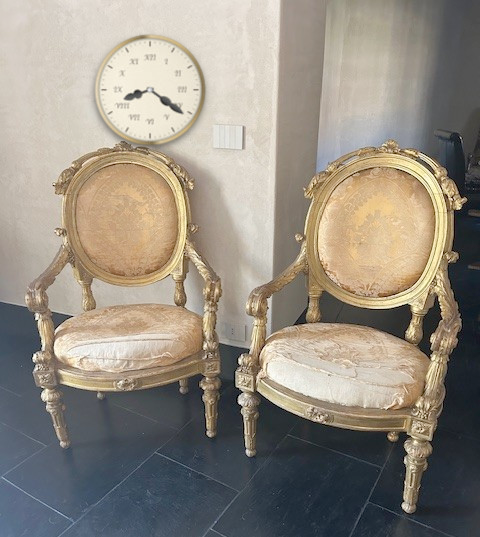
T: 8:21
